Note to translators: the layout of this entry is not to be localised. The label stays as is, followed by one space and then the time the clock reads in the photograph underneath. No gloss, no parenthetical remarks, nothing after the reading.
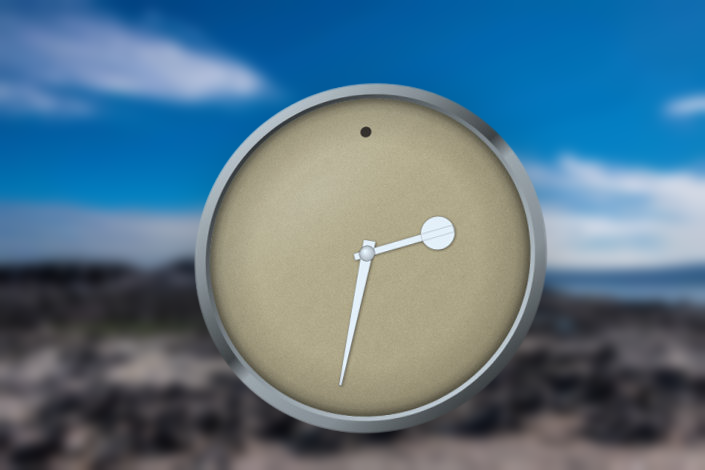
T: 2:32
